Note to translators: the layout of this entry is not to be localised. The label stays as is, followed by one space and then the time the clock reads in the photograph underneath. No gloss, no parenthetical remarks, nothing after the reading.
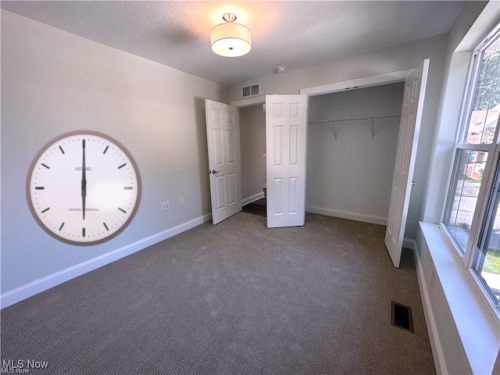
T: 6:00
